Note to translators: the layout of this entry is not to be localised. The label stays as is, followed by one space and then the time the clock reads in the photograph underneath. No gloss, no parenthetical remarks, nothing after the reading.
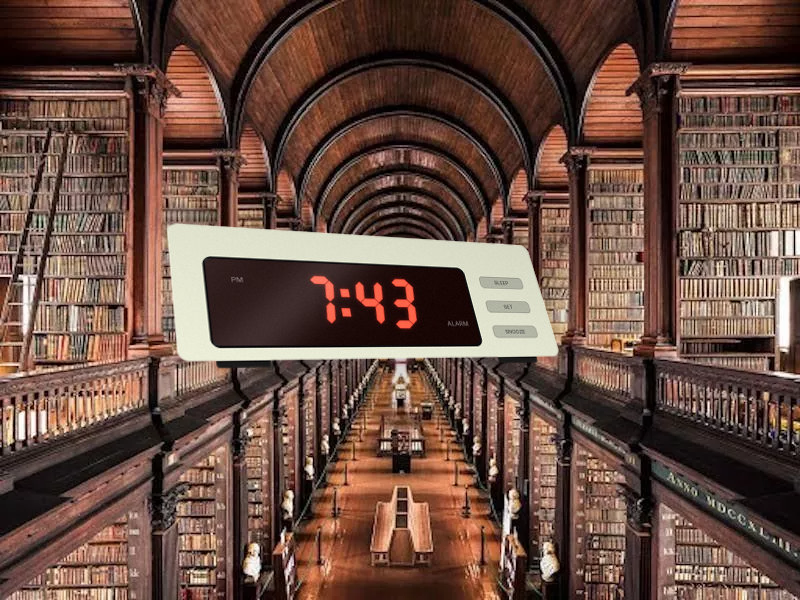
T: 7:43
